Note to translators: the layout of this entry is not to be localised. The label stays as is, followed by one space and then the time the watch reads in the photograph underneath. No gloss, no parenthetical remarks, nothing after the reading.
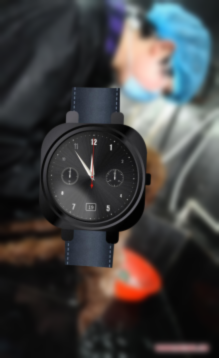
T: 11:54
